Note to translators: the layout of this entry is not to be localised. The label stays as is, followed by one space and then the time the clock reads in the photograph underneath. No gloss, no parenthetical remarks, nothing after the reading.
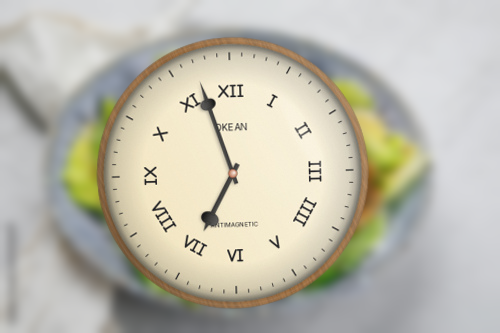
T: 6:57
